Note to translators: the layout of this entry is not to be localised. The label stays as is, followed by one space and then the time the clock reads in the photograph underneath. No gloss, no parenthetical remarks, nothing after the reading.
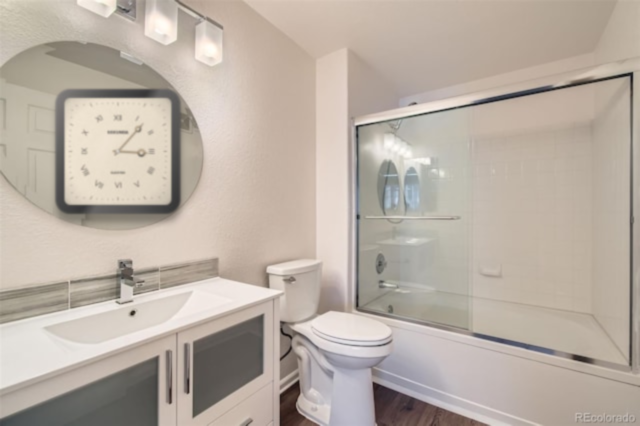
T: 3:07
